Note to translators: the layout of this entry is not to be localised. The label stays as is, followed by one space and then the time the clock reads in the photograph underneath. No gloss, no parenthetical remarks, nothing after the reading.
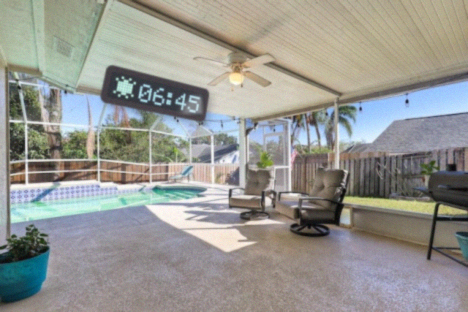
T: 6:45
